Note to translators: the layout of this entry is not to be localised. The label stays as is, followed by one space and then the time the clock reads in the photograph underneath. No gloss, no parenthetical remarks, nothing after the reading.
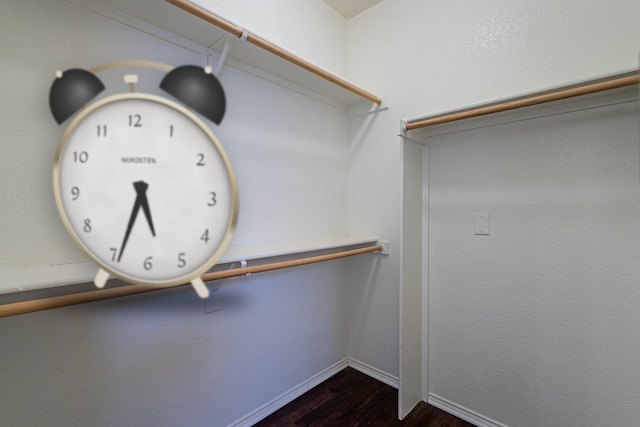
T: 5:34
